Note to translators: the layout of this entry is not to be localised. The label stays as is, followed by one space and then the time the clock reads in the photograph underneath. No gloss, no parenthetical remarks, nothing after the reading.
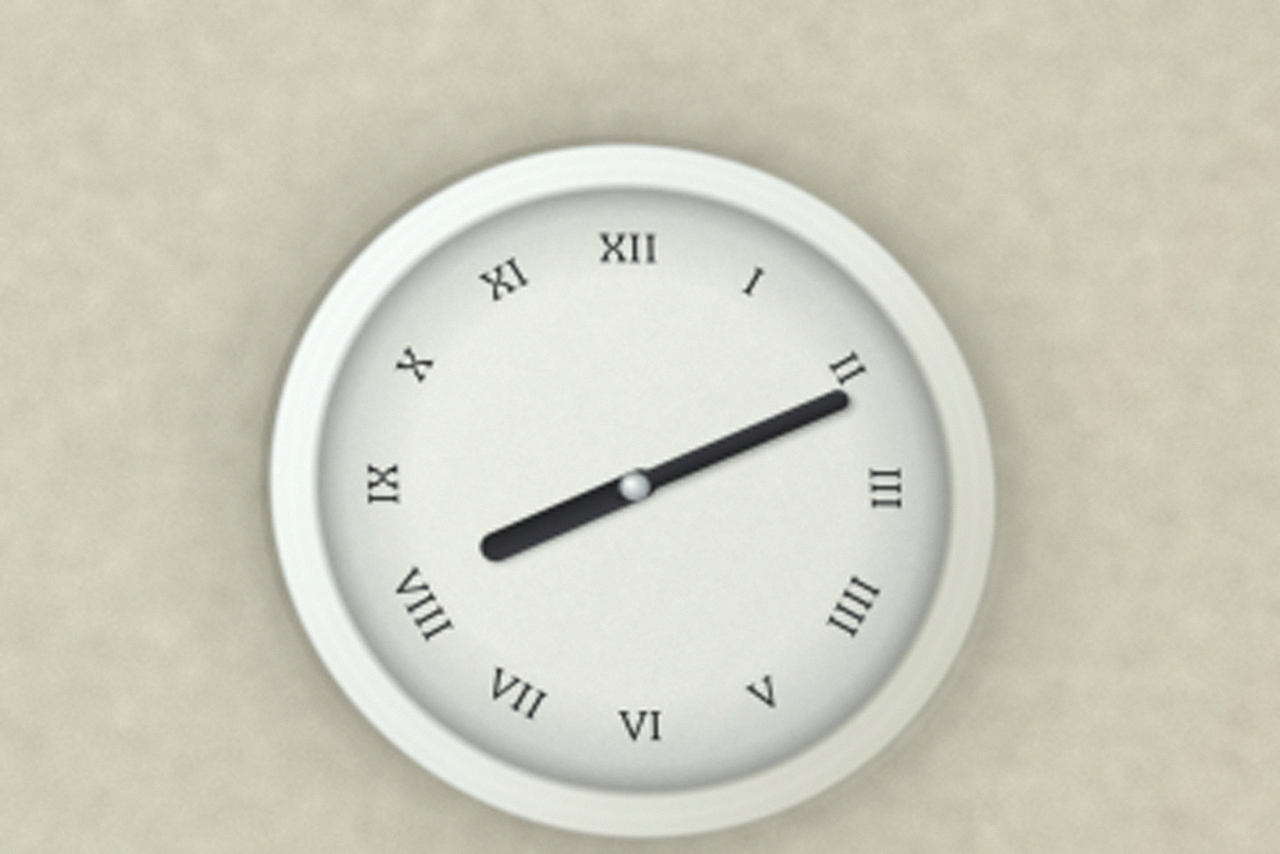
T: 8:11
